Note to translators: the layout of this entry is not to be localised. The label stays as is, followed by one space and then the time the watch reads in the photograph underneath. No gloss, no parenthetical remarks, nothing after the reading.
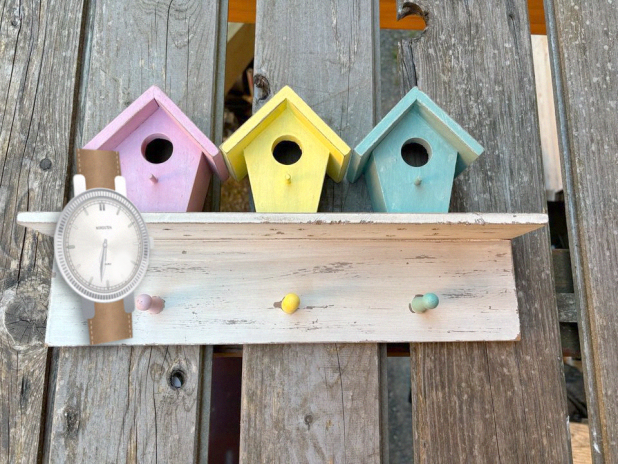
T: 6:32
